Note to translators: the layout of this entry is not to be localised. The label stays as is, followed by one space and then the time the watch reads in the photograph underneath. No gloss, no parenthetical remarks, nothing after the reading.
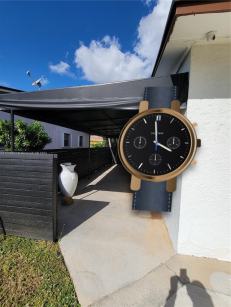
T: 3:59
